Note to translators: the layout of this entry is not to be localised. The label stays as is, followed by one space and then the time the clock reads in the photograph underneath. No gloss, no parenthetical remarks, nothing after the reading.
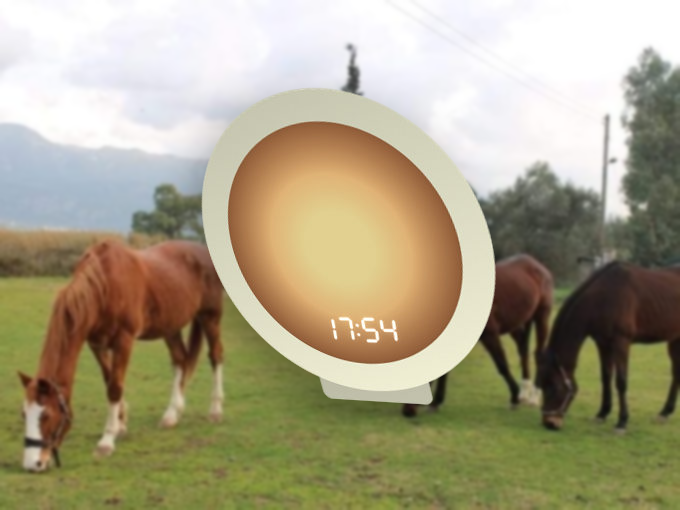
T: 17:54
